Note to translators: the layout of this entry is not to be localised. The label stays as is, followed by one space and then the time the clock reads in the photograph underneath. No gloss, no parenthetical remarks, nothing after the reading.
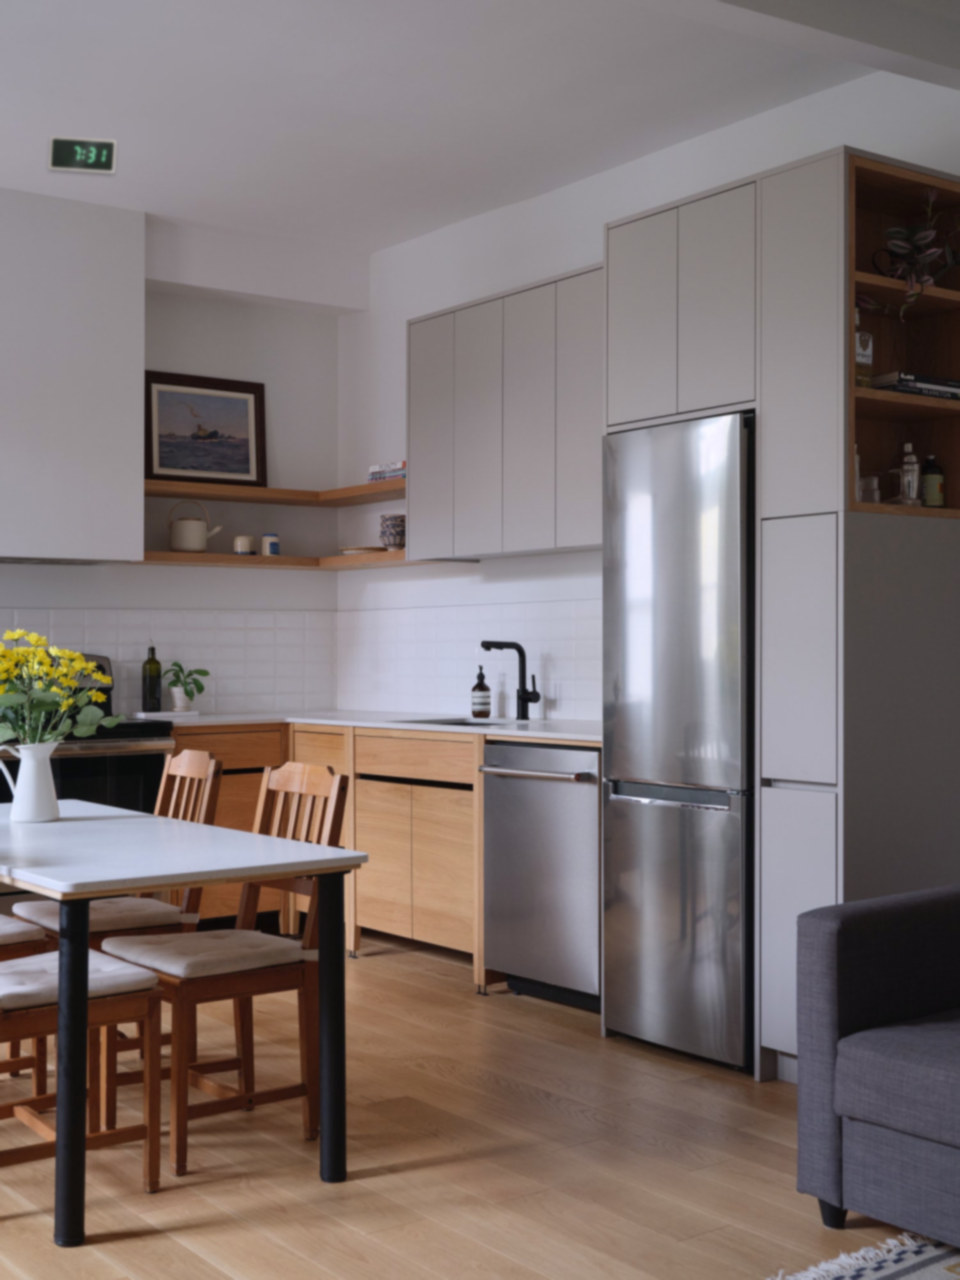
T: 7:31
